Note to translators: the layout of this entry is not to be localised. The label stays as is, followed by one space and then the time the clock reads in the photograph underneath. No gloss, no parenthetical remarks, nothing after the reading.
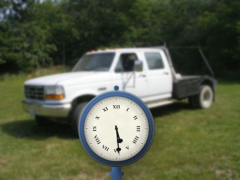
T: 5:29
